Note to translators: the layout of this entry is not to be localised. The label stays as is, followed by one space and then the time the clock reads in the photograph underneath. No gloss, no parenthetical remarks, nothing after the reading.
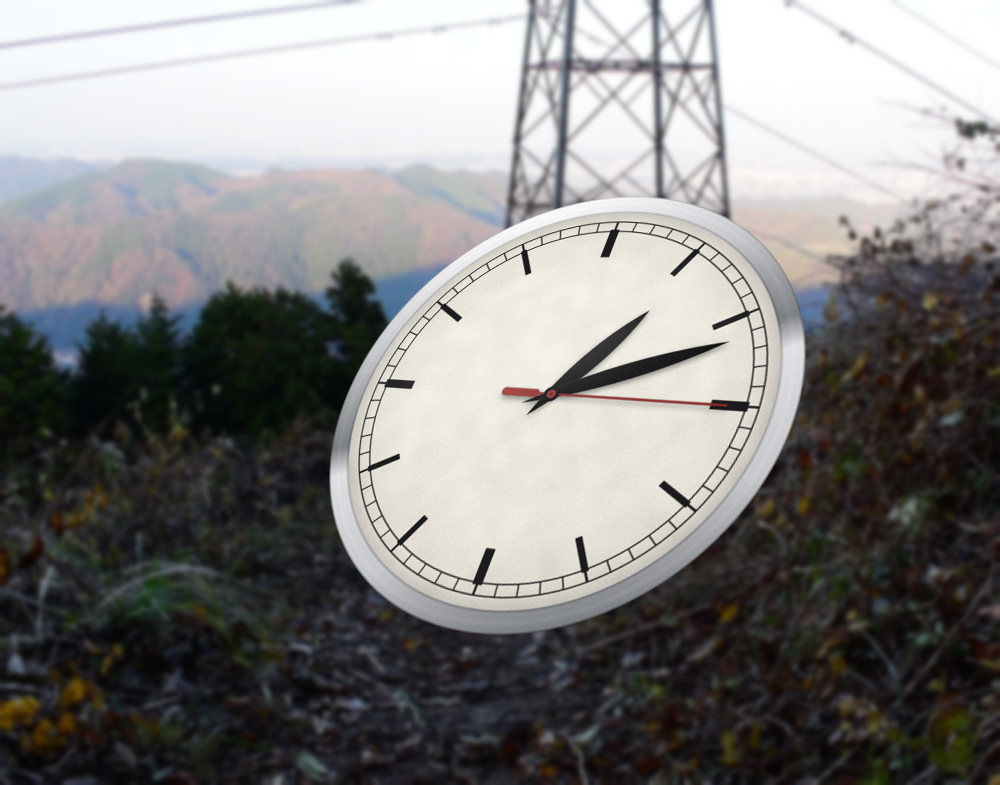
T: 1:11:15
